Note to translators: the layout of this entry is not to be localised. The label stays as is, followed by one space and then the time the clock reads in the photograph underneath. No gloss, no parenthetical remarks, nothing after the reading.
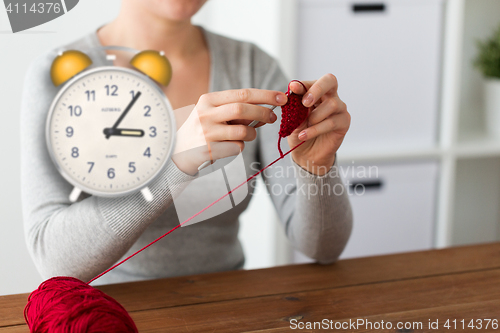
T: 3:06
